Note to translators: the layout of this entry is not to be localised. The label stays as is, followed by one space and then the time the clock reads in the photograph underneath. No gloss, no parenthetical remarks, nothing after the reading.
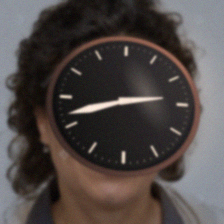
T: 2:42
